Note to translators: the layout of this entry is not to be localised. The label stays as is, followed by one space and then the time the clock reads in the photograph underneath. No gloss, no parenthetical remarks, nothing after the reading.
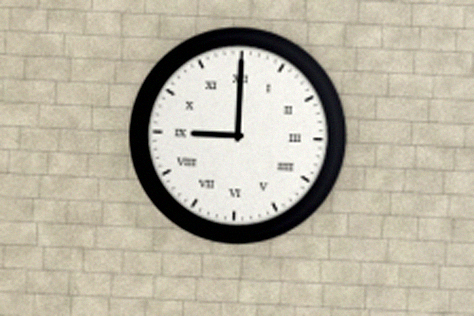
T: 9:00
